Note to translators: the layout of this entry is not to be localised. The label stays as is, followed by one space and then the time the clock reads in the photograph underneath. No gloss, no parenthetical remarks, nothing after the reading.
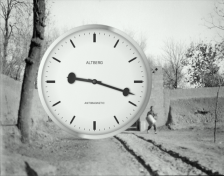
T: 9:18
